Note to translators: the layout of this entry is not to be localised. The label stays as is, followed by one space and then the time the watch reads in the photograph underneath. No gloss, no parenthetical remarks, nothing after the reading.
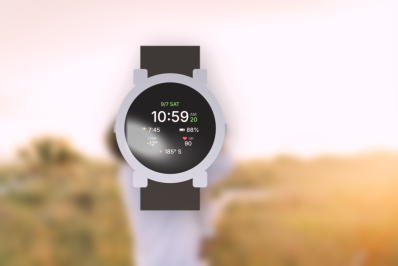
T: 10:59
